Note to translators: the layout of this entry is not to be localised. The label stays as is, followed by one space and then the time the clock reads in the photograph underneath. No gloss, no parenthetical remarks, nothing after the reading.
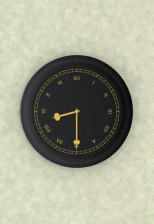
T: 8:30
